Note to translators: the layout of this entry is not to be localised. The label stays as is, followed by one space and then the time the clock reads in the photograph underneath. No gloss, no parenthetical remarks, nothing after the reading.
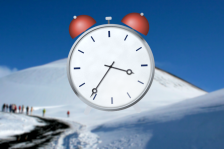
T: 3:36
